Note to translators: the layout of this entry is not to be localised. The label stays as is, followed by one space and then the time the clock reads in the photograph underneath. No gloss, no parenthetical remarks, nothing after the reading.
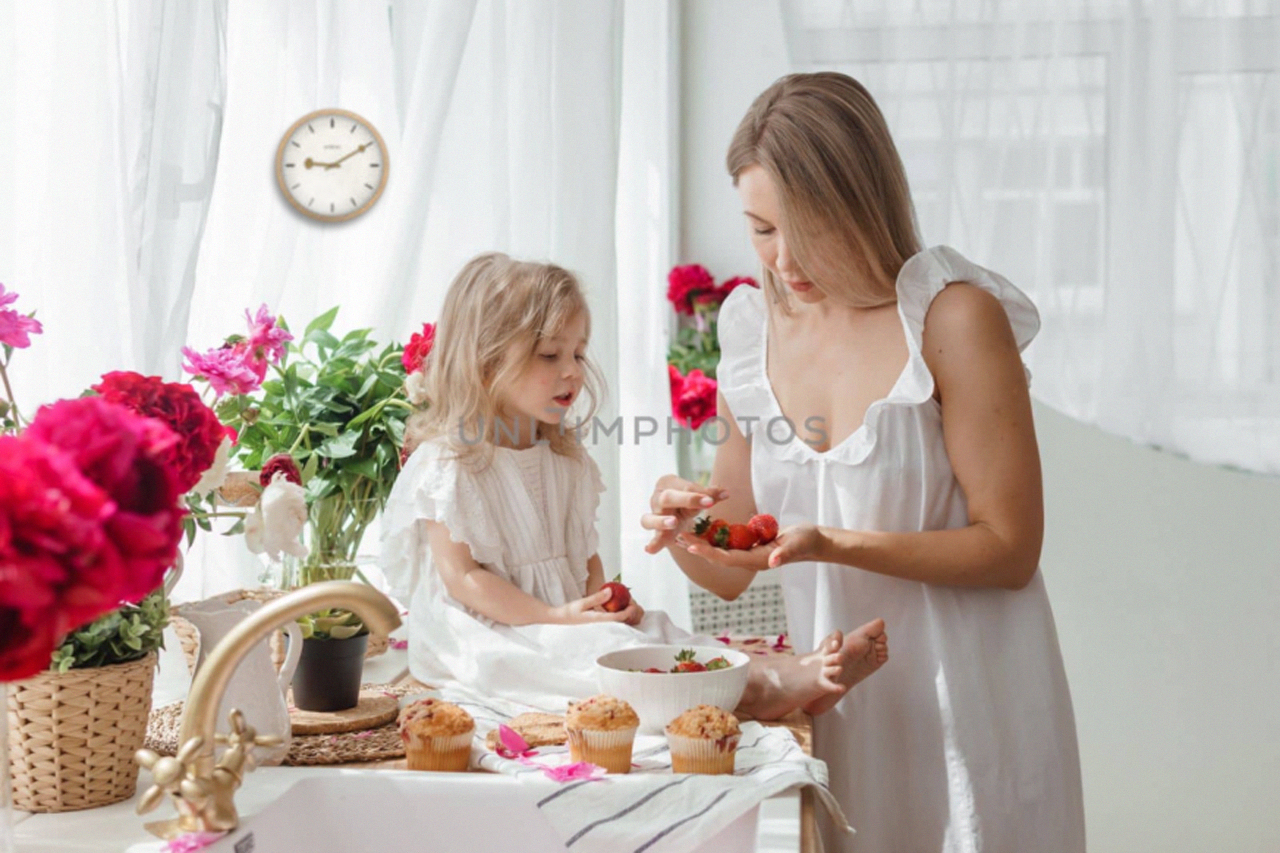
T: 9:10
